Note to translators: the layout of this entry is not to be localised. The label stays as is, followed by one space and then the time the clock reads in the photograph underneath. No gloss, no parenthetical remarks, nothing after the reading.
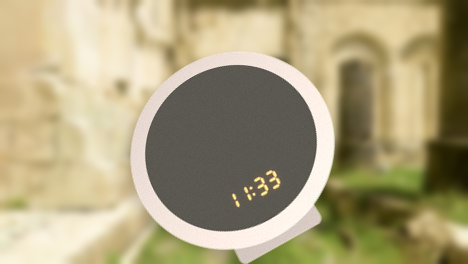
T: 11:33
